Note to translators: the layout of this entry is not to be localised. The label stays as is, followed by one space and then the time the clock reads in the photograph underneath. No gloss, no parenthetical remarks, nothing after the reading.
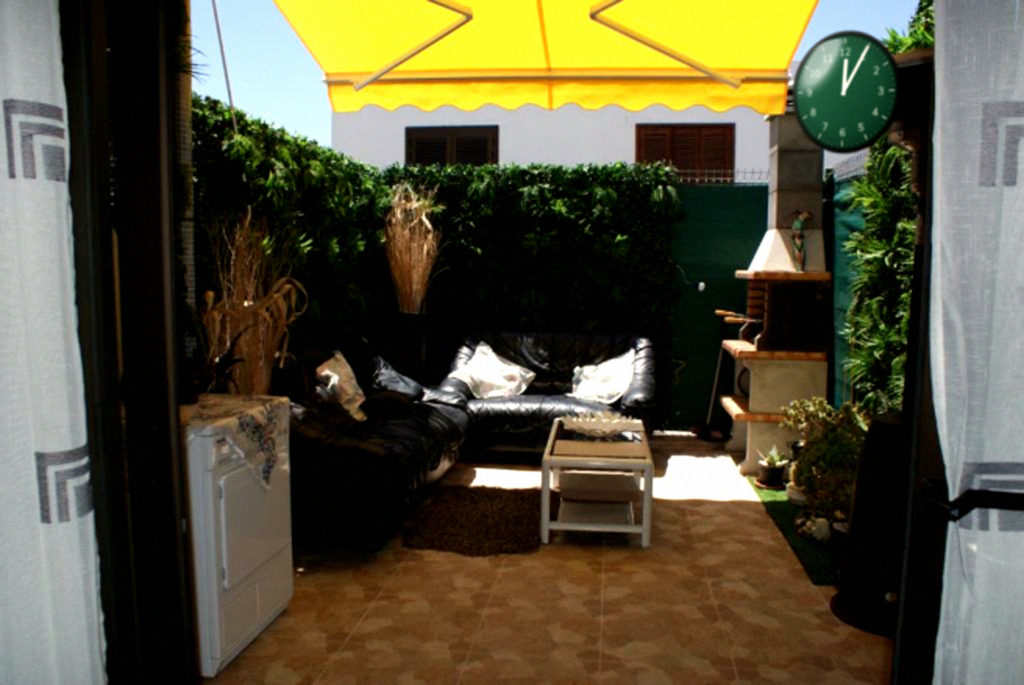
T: 12:05
